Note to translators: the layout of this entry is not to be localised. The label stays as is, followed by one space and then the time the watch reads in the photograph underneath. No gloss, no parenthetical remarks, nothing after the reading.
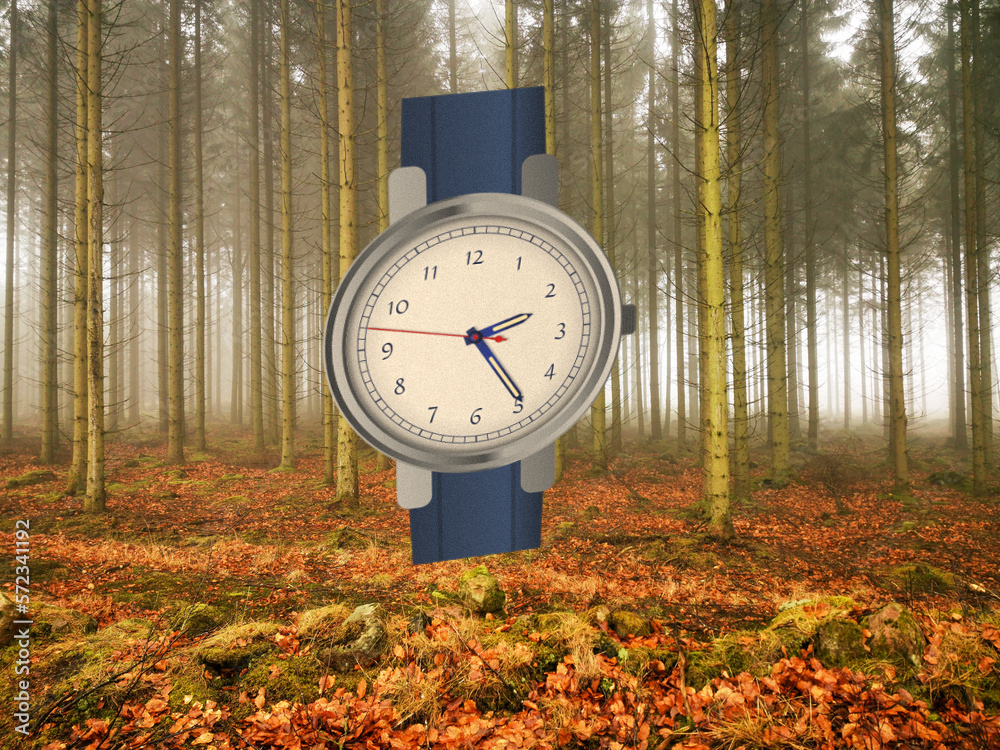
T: 2:24:47
